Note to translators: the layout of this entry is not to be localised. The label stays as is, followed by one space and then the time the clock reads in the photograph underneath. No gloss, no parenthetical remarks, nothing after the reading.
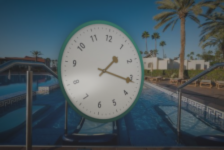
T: 1:16
